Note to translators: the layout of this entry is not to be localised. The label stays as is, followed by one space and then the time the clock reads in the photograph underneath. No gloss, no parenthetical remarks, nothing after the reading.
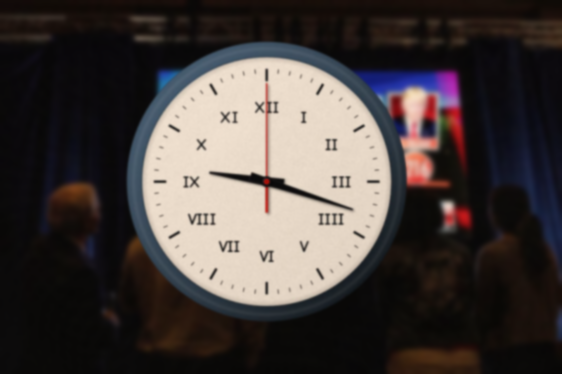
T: 9:18:00
